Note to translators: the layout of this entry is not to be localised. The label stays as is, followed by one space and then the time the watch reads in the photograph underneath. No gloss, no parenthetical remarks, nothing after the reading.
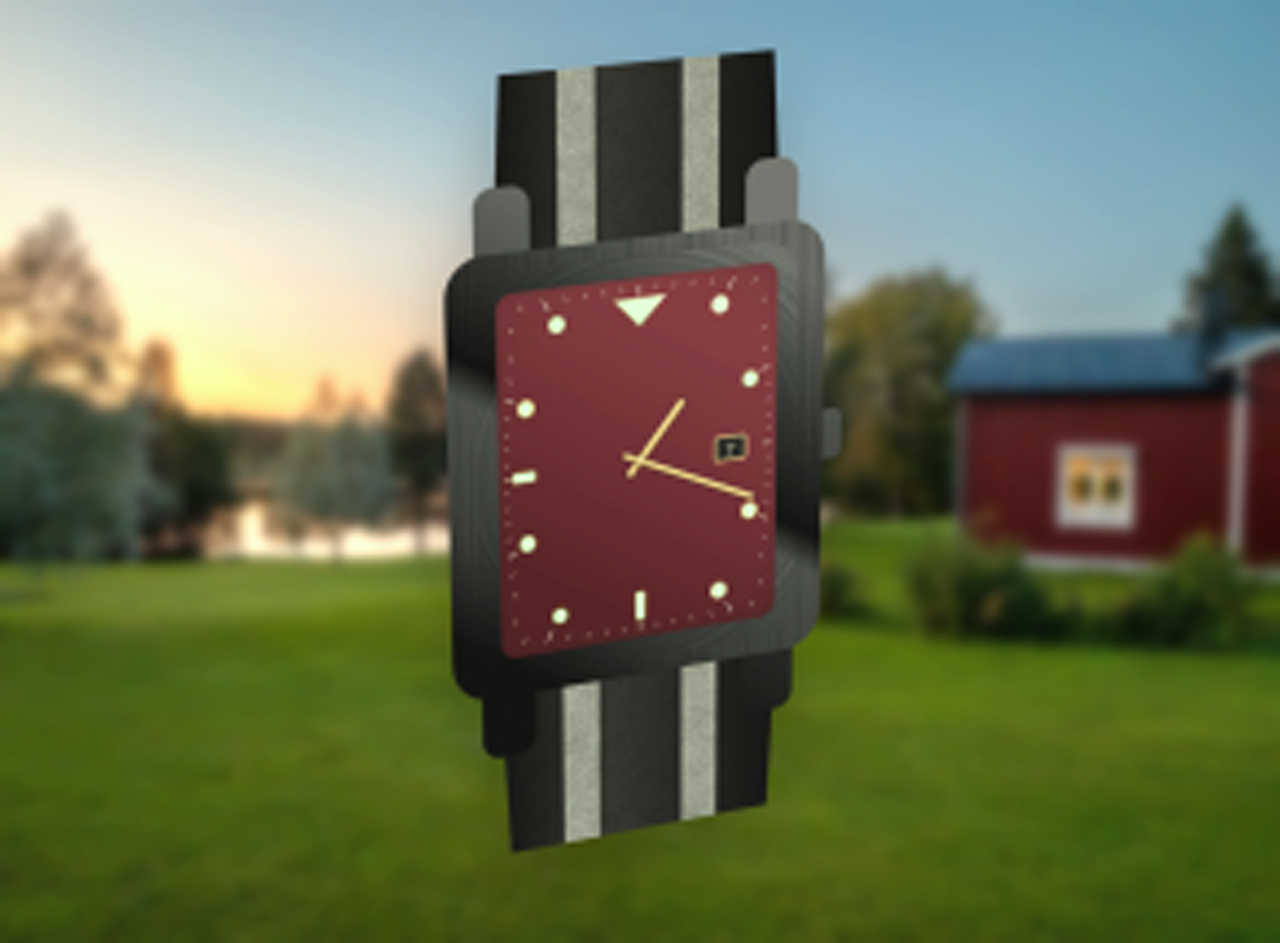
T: 1:19
